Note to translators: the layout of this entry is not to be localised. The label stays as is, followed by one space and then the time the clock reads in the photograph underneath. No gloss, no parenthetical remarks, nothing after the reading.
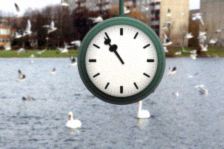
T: 10:54
